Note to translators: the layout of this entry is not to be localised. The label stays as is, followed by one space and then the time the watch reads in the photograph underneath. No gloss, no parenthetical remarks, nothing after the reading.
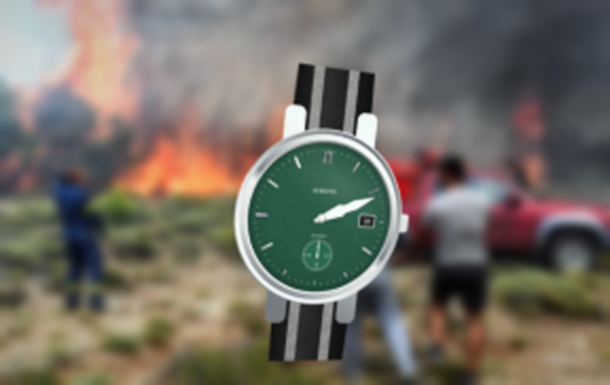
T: 2:11
